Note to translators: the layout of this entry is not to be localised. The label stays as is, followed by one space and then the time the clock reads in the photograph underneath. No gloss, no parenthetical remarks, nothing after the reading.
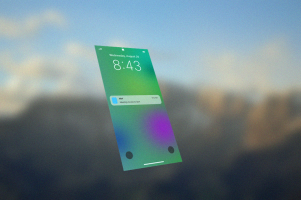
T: 8:43
